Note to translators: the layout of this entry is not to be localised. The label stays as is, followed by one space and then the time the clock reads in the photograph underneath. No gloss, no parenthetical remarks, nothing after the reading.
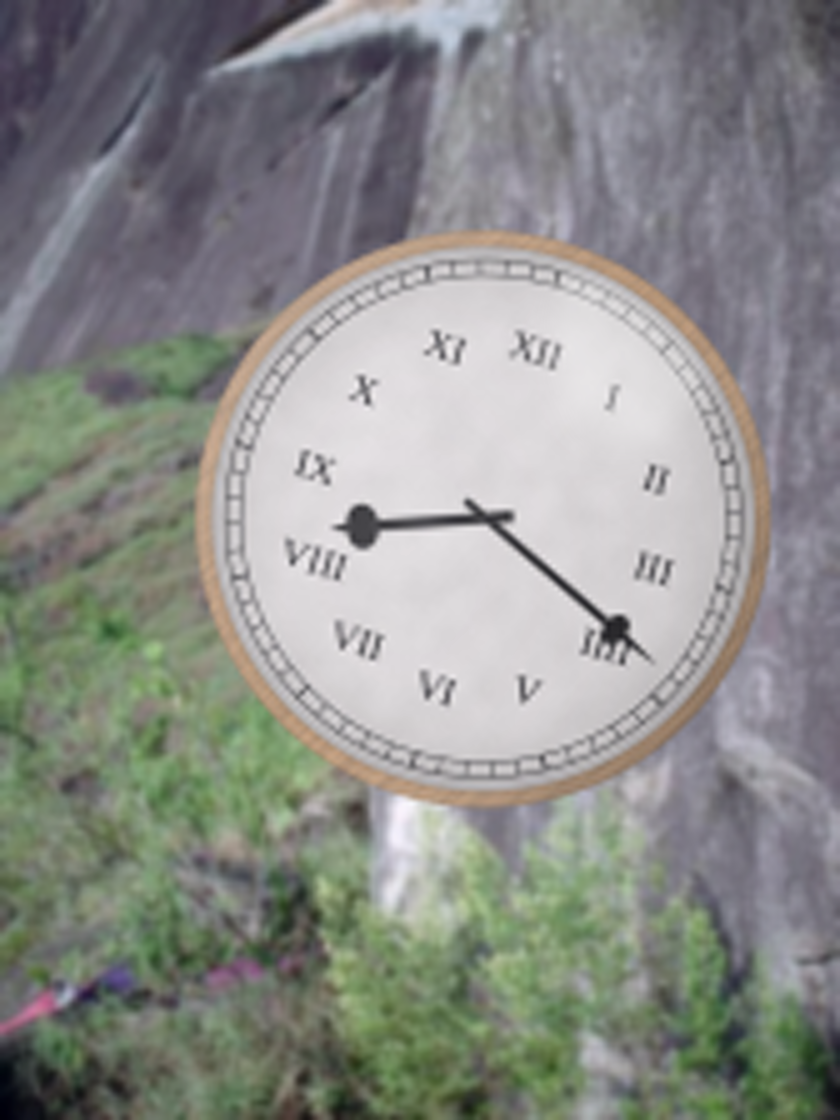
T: 8:19
